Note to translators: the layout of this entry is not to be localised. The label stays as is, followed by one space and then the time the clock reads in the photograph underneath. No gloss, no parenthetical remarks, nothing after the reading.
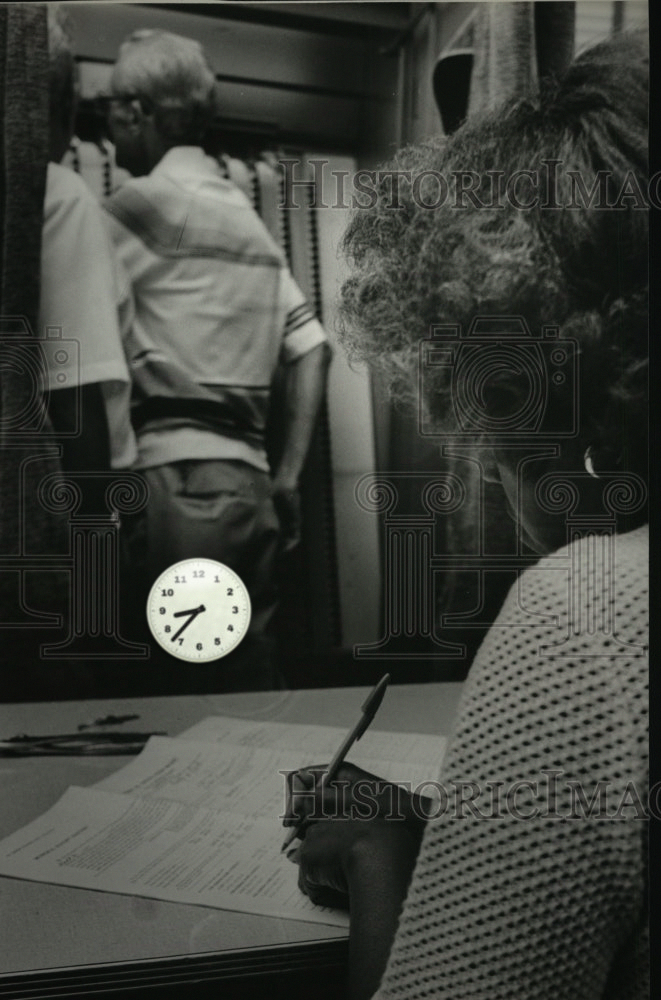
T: 8:37
